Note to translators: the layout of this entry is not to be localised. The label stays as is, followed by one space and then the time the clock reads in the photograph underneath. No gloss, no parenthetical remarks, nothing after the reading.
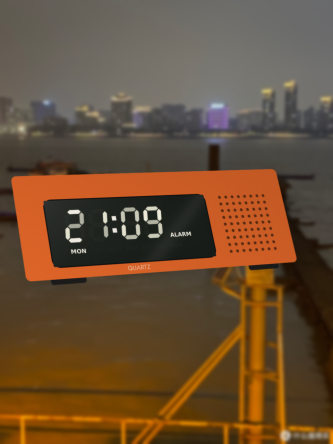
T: 21:09
